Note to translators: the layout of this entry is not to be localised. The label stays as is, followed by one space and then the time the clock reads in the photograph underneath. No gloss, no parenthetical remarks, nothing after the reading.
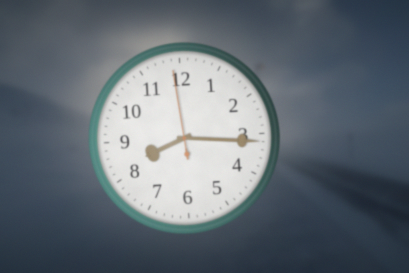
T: 8:15:59
